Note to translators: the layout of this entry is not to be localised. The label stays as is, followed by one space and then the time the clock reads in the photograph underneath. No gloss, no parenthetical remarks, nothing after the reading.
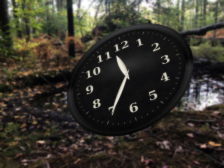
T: 11:35
